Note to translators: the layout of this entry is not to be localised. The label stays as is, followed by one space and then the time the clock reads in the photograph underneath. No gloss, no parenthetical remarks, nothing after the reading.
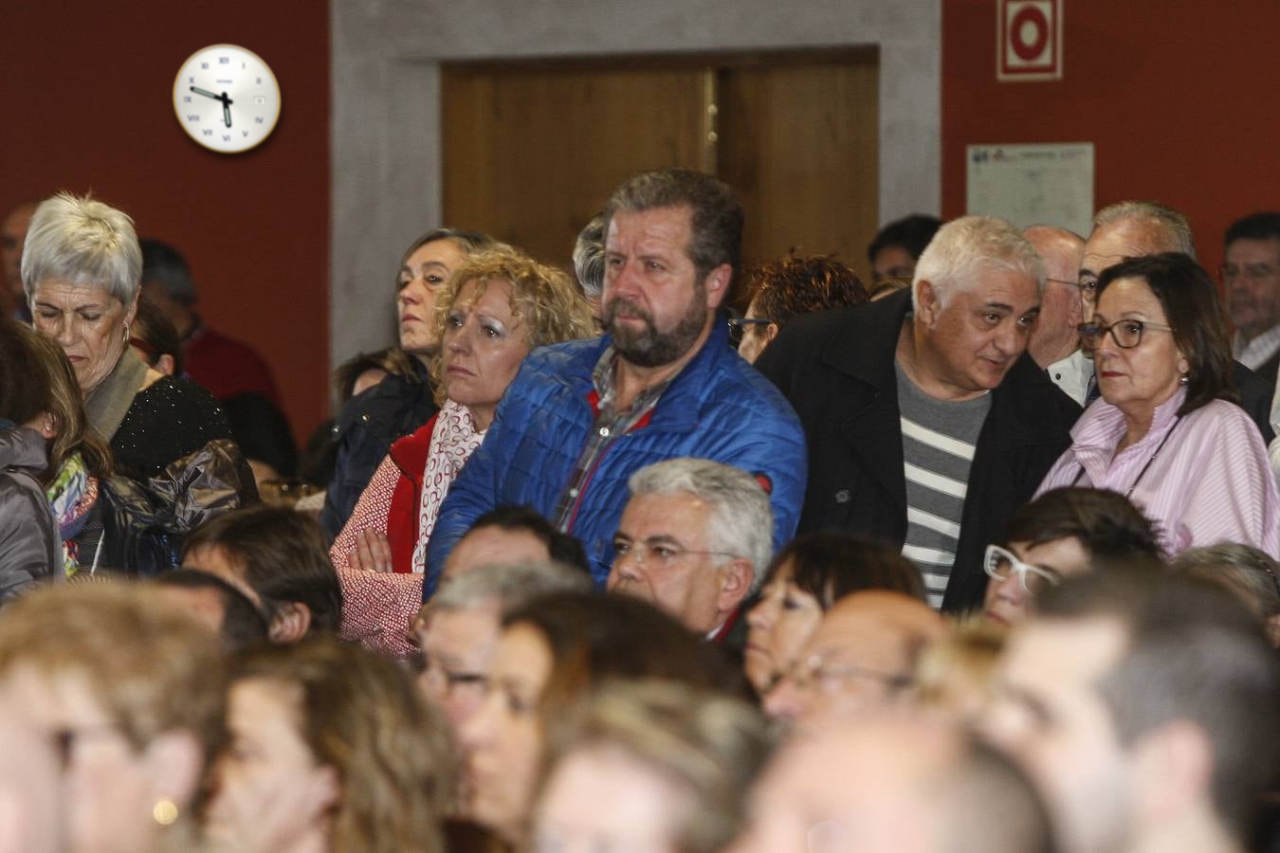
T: 5:48
